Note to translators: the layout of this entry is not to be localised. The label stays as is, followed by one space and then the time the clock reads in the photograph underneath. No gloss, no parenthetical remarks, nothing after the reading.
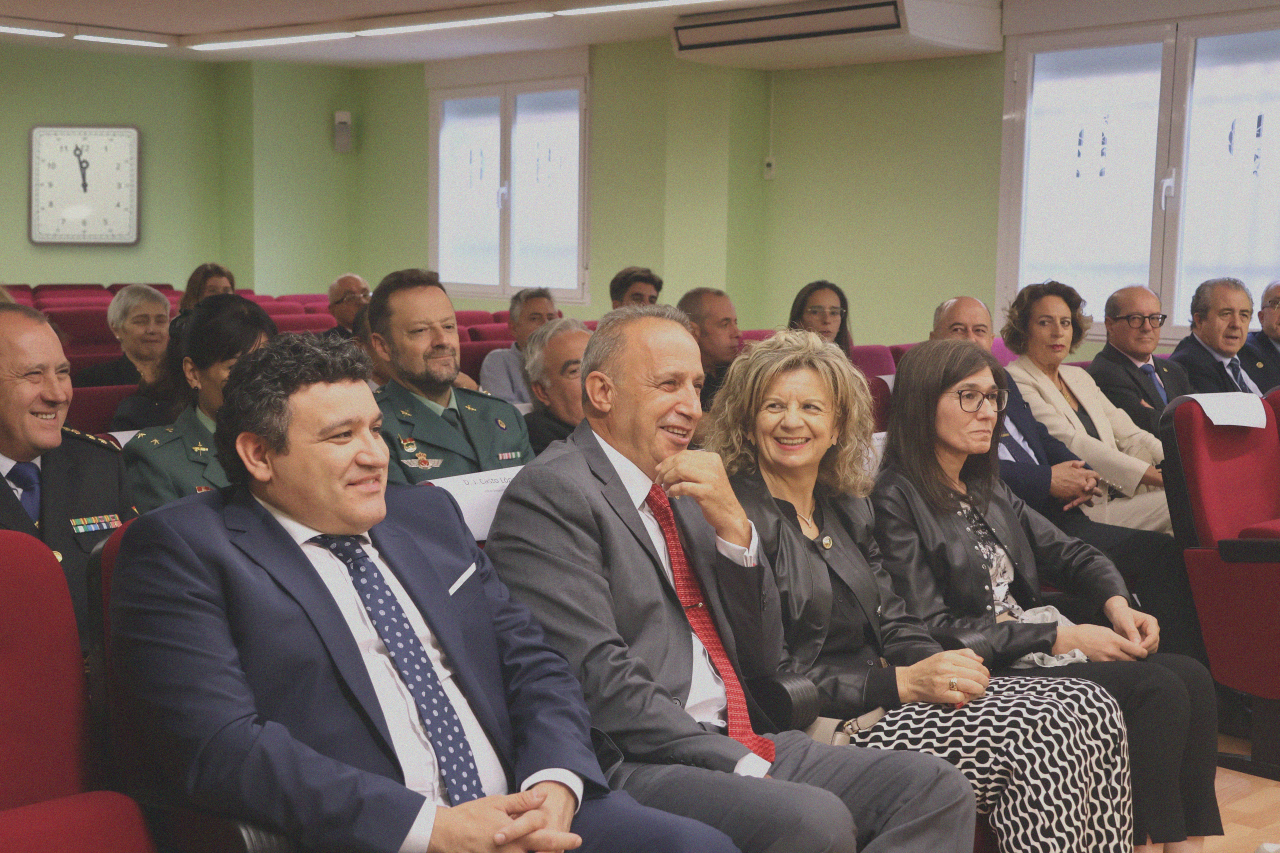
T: 11:58
